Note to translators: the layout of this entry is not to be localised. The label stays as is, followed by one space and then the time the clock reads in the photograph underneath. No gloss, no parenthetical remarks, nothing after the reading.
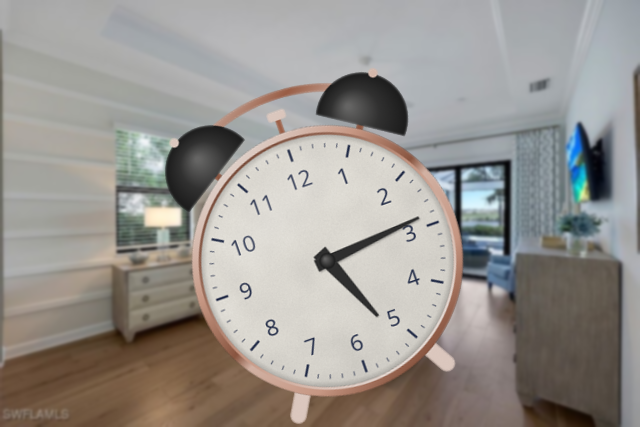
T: 5:14
